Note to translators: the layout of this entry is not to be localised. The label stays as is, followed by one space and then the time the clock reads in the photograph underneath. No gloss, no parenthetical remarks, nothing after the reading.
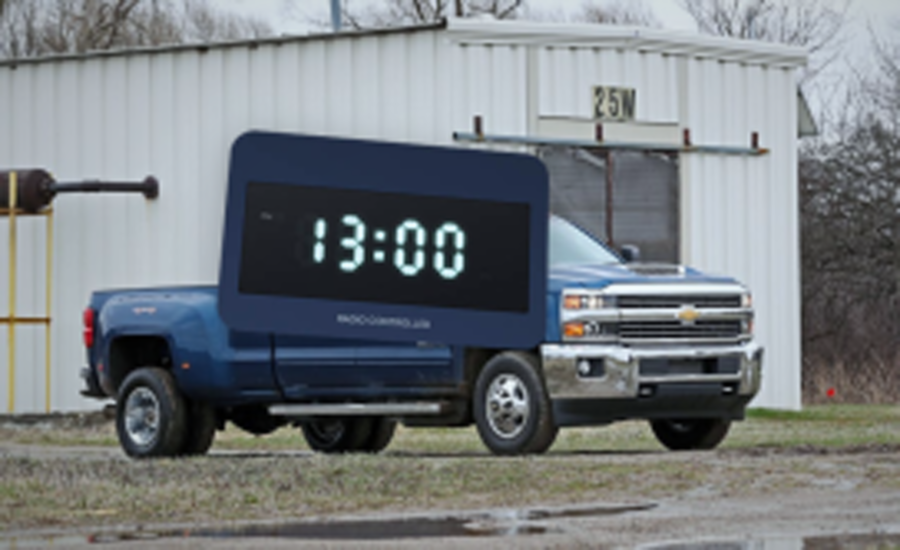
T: 13:00
